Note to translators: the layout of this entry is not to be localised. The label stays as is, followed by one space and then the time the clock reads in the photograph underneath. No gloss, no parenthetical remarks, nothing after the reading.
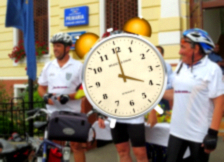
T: 4:00
